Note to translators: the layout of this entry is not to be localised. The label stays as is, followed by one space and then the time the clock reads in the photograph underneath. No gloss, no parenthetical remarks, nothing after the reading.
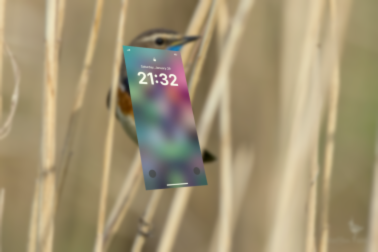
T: 21:32
